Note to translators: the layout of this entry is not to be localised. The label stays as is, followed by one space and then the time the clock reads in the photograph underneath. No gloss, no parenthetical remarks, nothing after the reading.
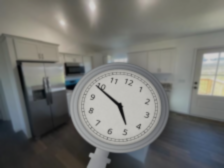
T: 4:49
